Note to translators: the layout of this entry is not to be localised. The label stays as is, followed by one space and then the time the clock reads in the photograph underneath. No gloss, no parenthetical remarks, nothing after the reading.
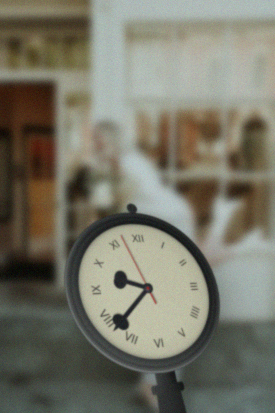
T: 9:37:57
